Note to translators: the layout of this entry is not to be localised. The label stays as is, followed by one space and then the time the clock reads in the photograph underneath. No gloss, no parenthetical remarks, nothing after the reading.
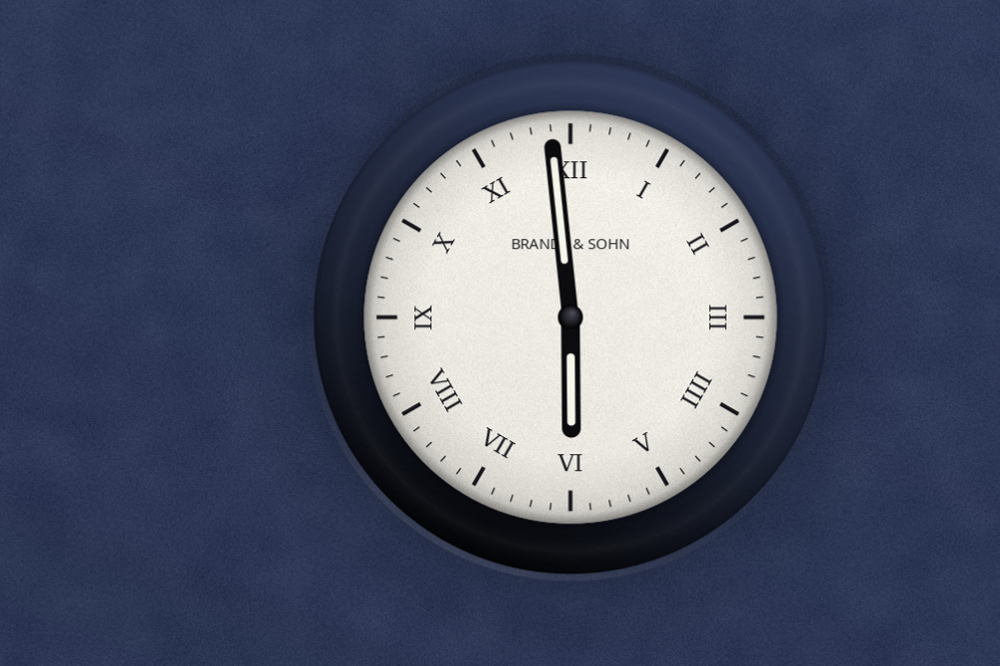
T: 5:59
